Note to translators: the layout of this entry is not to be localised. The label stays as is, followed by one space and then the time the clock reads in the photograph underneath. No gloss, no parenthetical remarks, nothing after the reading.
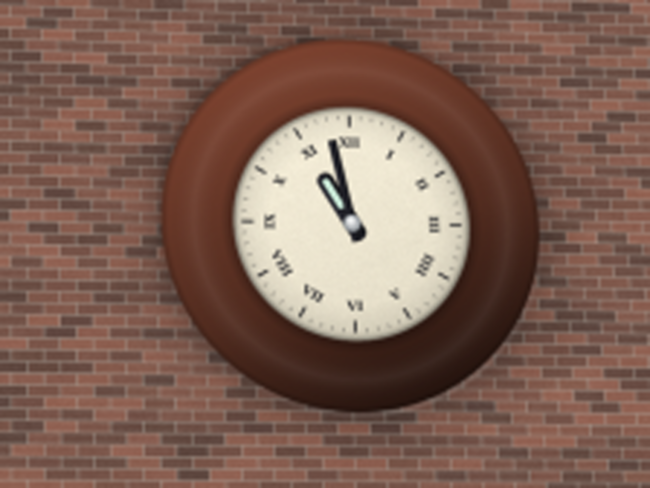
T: 10:58
